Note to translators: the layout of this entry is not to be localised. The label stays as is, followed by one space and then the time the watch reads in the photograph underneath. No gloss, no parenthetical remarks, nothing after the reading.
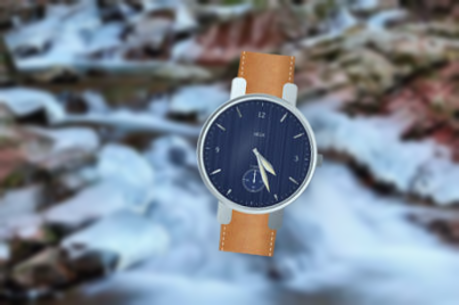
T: 4:26
